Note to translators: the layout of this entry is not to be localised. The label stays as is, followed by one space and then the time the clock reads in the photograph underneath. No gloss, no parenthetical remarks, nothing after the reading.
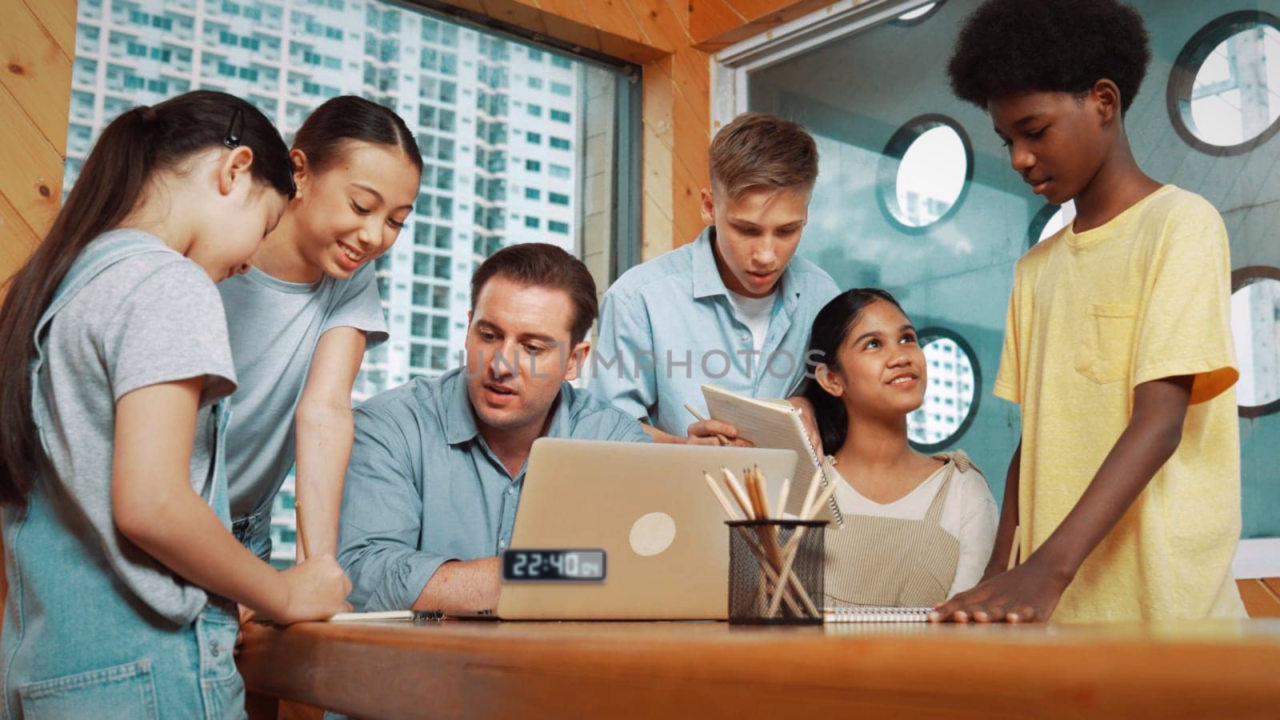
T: 22:40
